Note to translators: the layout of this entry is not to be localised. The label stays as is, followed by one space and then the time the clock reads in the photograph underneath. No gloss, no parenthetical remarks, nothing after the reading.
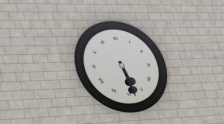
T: 5:28
